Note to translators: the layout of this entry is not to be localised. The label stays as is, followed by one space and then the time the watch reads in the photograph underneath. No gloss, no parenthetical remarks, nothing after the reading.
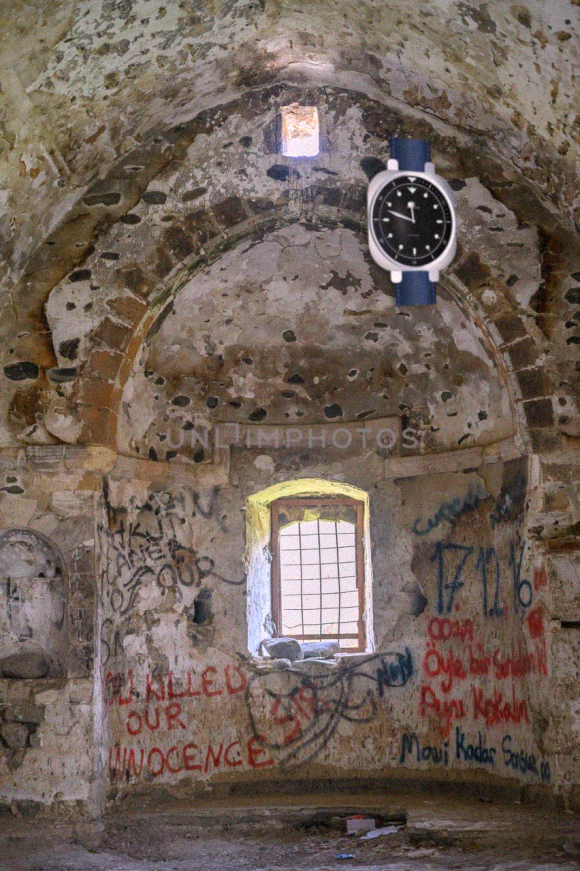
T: 11:48
